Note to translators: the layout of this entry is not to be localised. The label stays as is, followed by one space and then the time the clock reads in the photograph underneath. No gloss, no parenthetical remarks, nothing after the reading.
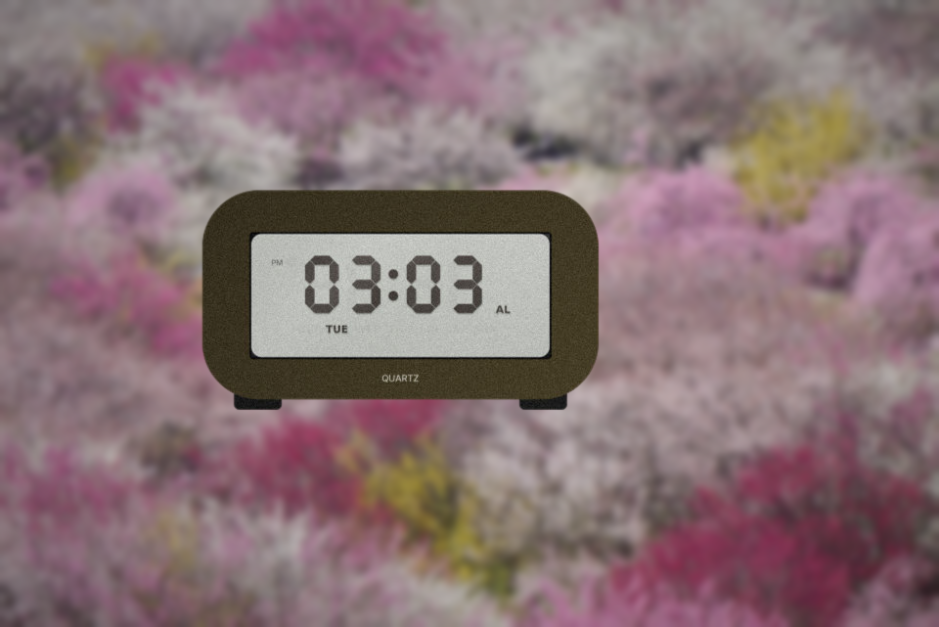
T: 3:03
